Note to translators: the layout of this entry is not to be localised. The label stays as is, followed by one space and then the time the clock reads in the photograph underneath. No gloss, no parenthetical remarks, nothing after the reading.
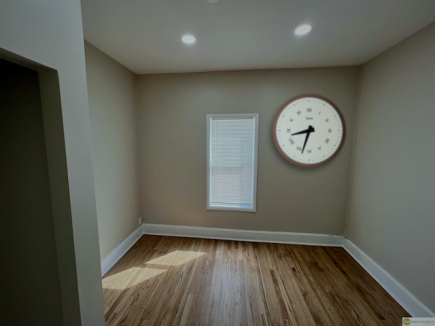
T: 8:33
